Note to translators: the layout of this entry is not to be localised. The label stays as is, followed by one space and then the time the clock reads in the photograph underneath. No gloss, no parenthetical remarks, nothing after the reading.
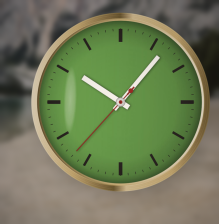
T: 10:06:37
